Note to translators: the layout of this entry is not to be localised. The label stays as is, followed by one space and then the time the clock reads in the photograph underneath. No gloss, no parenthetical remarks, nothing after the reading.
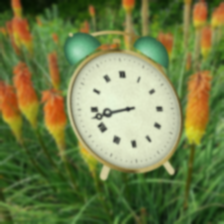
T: 8:43
